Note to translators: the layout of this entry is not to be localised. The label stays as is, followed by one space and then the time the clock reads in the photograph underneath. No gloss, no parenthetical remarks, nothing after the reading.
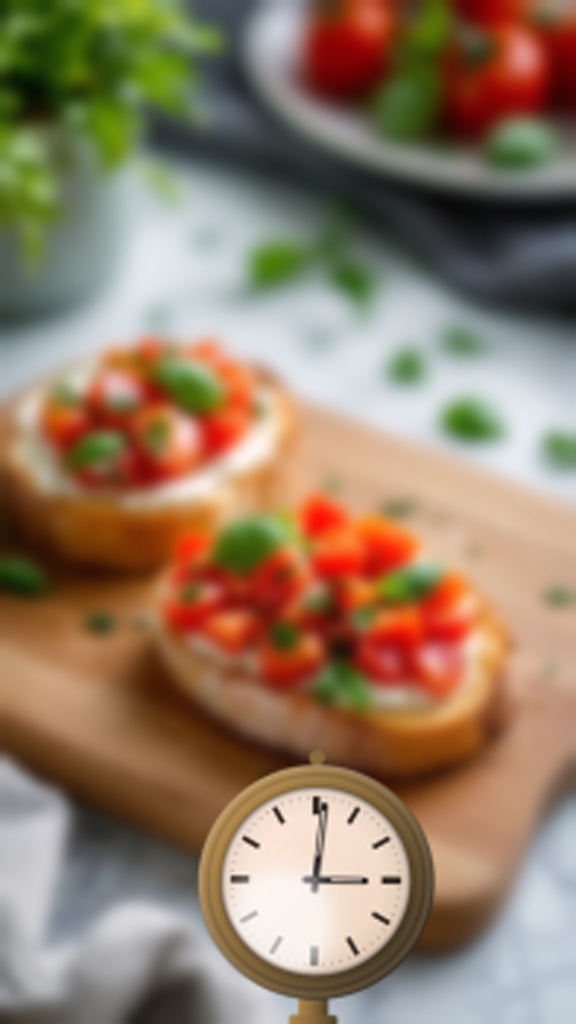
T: 3:01
